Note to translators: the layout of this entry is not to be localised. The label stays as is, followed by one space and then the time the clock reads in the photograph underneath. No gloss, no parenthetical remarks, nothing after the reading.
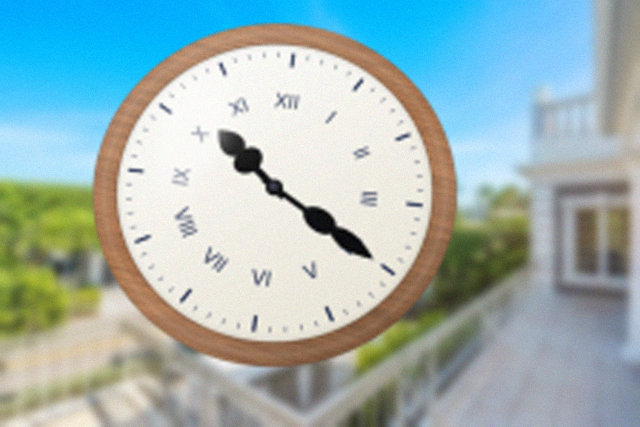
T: 10:20
